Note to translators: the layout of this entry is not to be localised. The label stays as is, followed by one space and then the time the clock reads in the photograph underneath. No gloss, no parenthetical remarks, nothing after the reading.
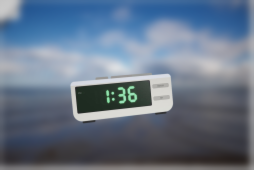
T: 1:36
